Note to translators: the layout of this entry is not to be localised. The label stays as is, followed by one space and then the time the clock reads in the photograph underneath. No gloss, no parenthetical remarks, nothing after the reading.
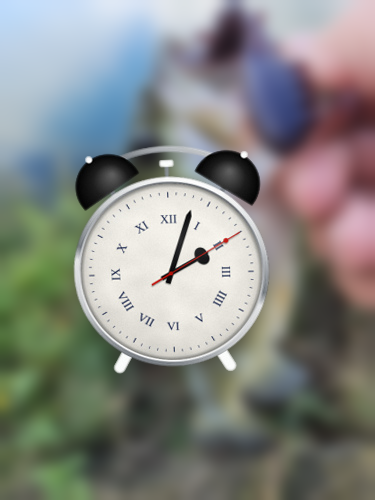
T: 2:03:10
